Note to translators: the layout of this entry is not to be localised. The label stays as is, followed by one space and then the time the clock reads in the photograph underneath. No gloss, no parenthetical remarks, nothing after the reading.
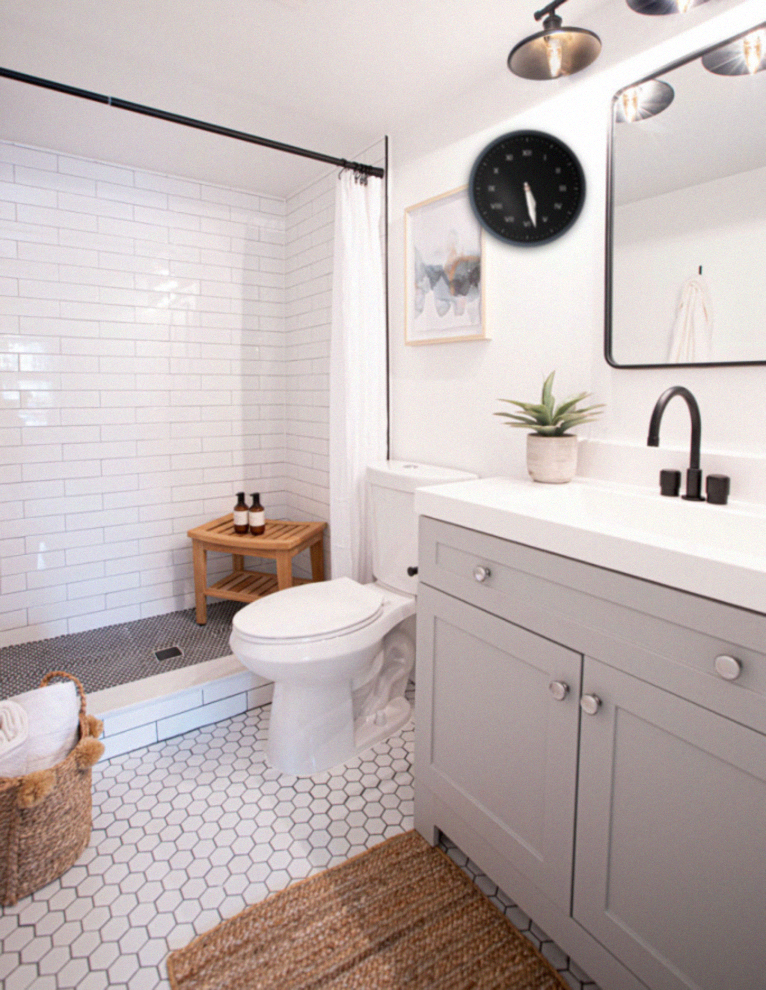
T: 5:28
